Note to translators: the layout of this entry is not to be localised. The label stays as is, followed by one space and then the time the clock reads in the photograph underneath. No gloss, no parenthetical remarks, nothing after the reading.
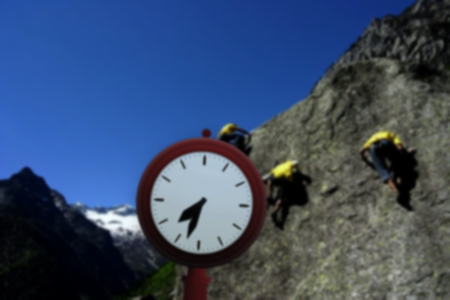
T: 7:33
